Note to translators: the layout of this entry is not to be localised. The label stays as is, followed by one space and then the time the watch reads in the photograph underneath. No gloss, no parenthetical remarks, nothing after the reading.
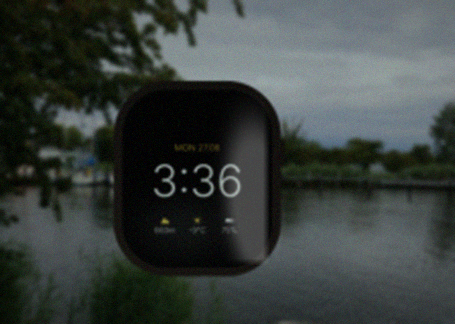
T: 3:36
